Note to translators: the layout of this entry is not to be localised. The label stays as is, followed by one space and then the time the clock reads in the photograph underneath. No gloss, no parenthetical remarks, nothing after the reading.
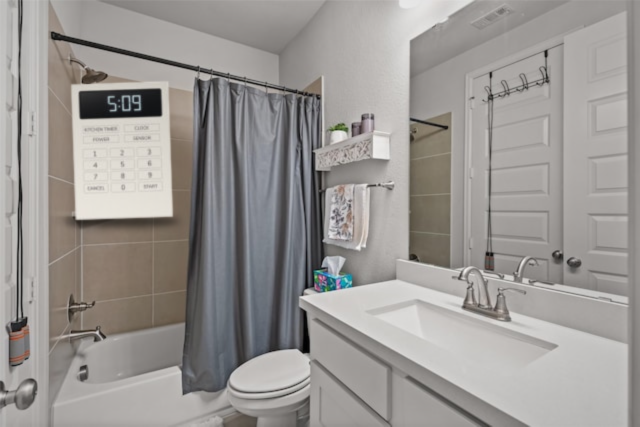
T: 5:09
